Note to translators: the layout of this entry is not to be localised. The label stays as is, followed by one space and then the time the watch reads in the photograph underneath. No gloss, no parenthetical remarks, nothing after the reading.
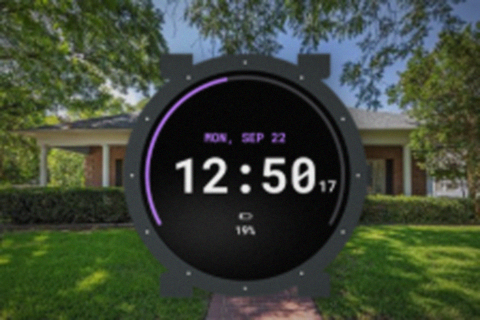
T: 12:50
